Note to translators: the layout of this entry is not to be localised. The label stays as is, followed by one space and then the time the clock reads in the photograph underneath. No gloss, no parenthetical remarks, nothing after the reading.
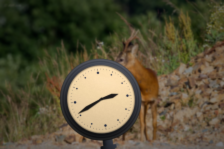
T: 2:41
